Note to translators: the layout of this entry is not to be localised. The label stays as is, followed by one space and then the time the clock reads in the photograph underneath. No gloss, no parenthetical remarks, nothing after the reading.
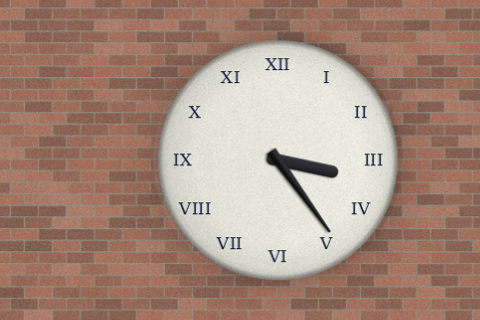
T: 3:24
